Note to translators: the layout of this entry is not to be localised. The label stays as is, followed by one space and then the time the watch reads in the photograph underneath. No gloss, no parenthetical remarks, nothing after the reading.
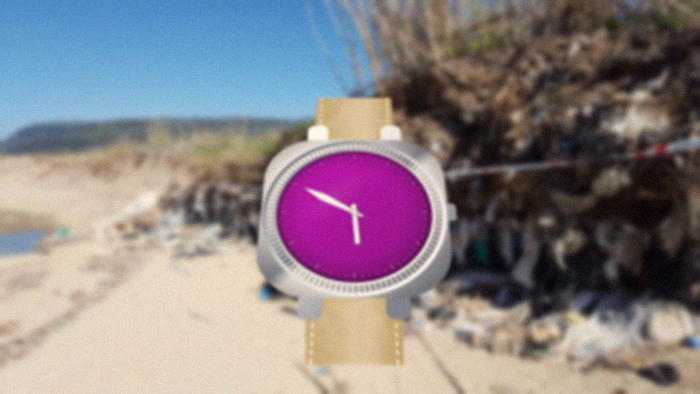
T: 5:50
